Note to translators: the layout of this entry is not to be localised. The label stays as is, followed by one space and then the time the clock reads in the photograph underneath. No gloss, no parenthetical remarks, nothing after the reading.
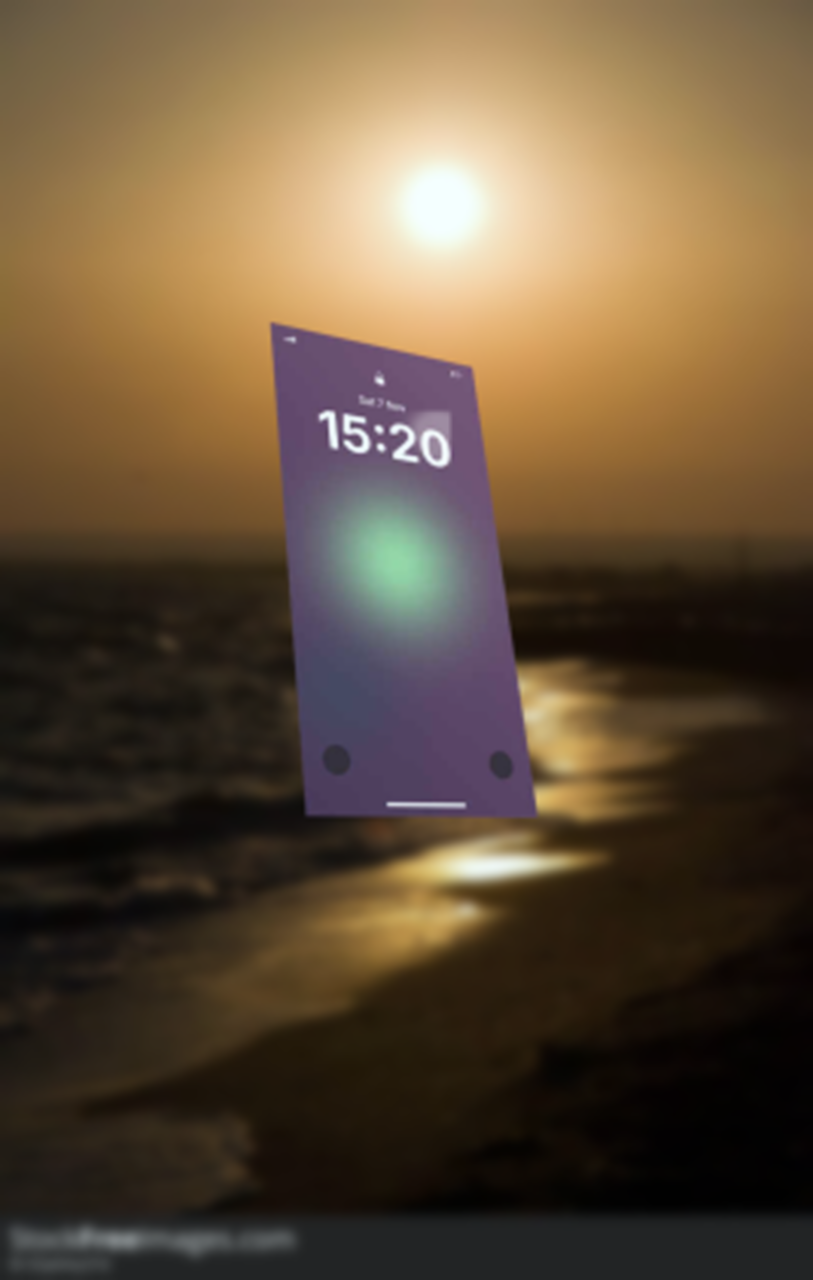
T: 15:20
